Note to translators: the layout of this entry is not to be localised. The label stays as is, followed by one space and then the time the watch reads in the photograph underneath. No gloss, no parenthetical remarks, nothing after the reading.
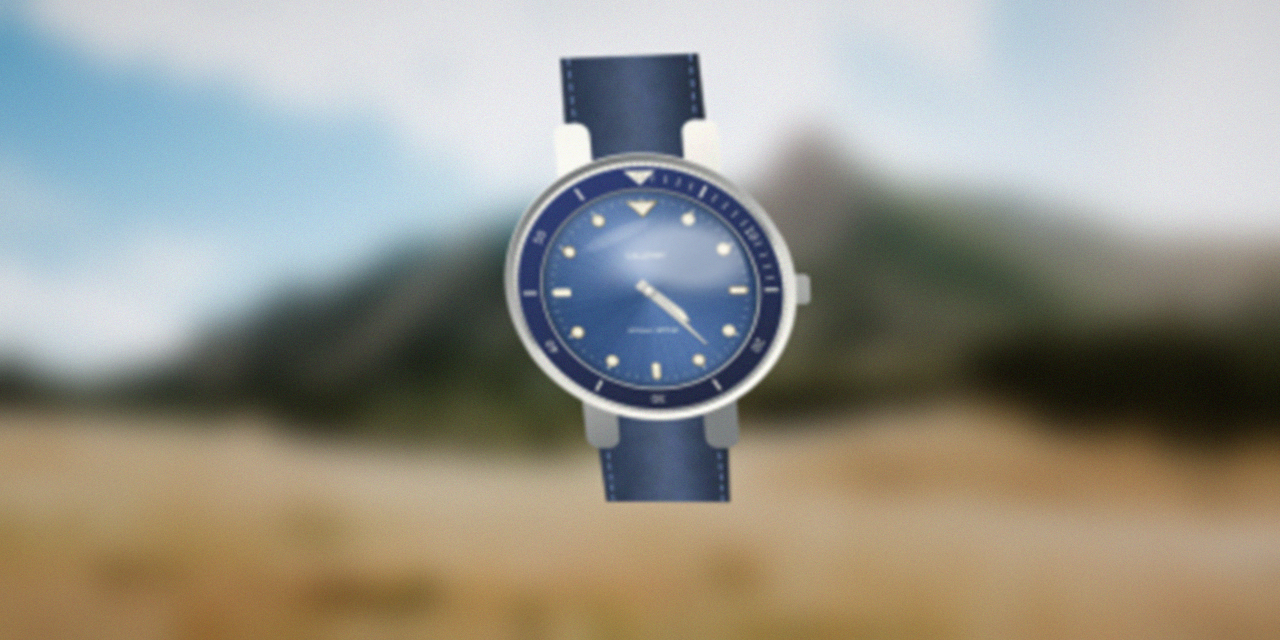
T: 4:23
